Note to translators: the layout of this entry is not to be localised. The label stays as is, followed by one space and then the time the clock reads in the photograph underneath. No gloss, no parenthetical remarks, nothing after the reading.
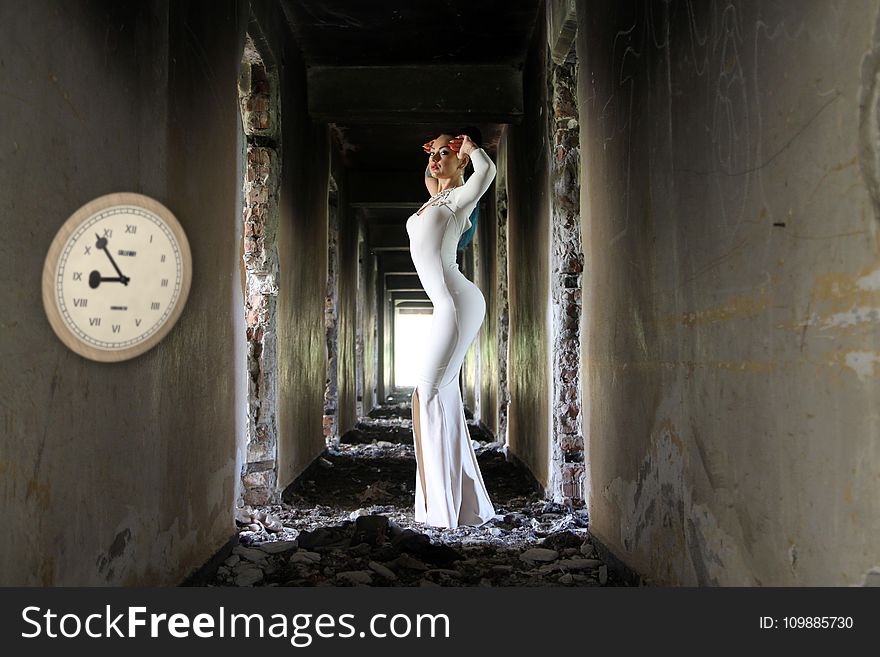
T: 8:53
